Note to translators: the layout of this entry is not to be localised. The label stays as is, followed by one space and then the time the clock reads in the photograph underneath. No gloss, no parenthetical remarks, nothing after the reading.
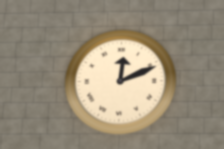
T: 12:11
